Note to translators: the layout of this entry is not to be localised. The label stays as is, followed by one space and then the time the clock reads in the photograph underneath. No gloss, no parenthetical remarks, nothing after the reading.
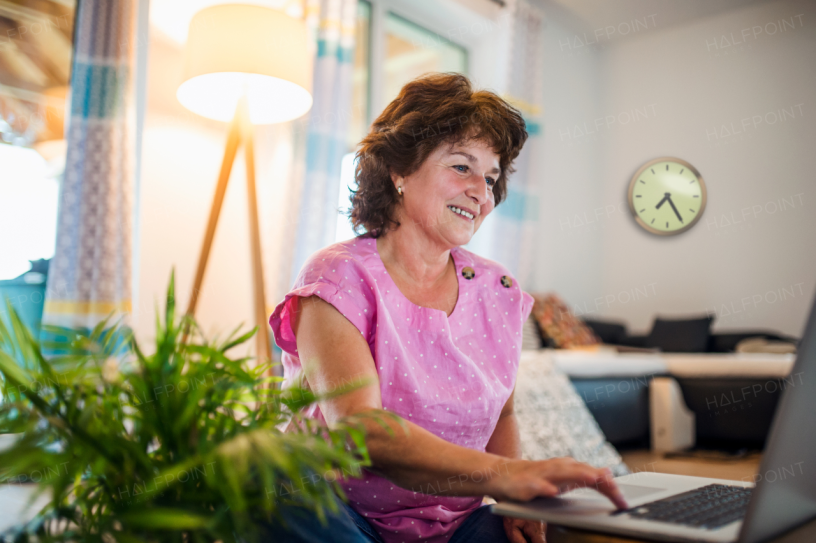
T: 7:25
